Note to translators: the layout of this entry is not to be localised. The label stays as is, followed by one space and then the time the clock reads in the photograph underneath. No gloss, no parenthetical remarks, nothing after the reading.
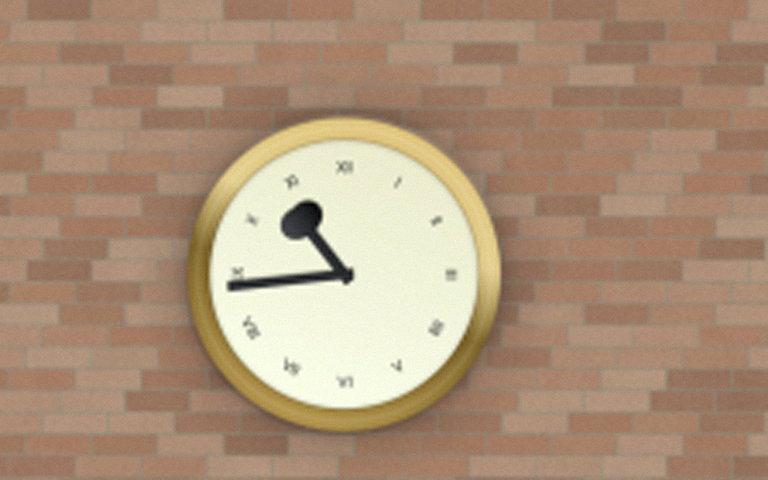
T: 10:44
